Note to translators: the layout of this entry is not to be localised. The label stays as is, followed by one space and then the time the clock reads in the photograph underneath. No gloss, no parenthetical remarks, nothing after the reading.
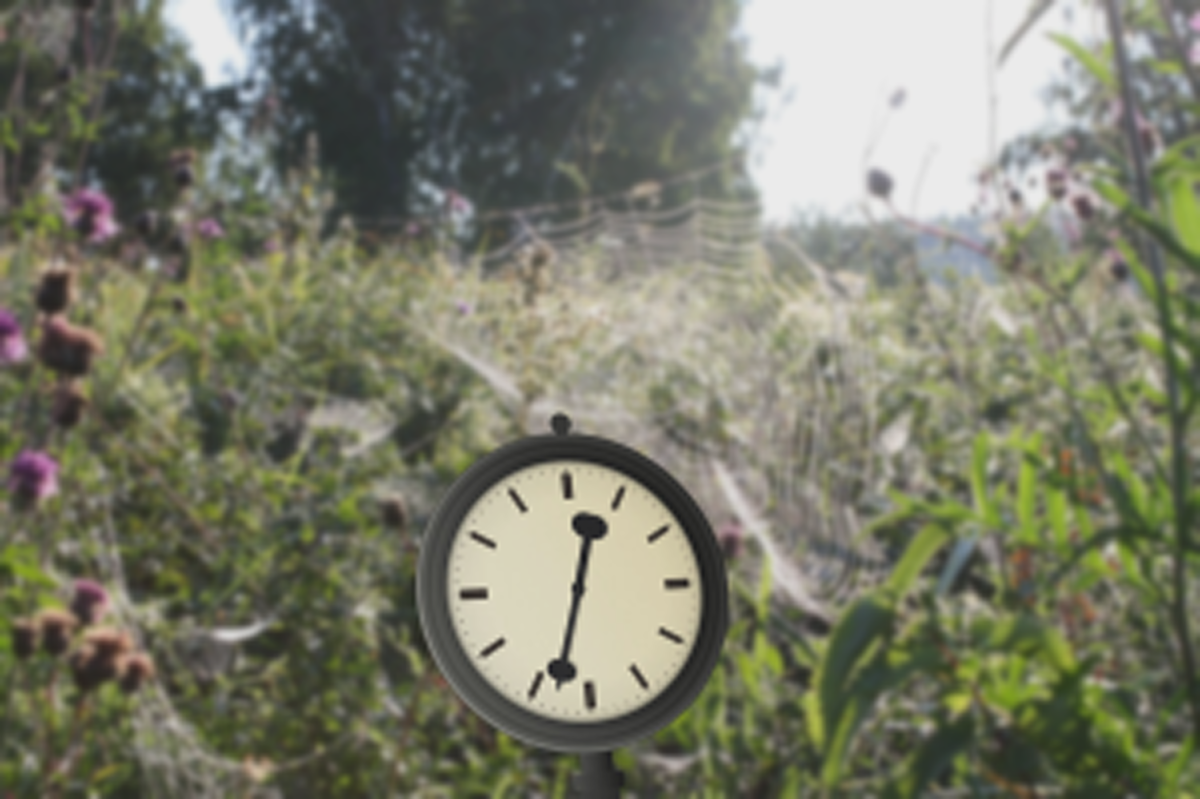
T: 12:33
